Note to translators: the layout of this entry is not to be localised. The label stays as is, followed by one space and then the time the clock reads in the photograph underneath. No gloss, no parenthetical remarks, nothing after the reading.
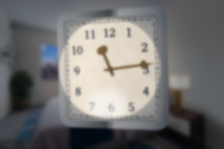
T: 11:14
